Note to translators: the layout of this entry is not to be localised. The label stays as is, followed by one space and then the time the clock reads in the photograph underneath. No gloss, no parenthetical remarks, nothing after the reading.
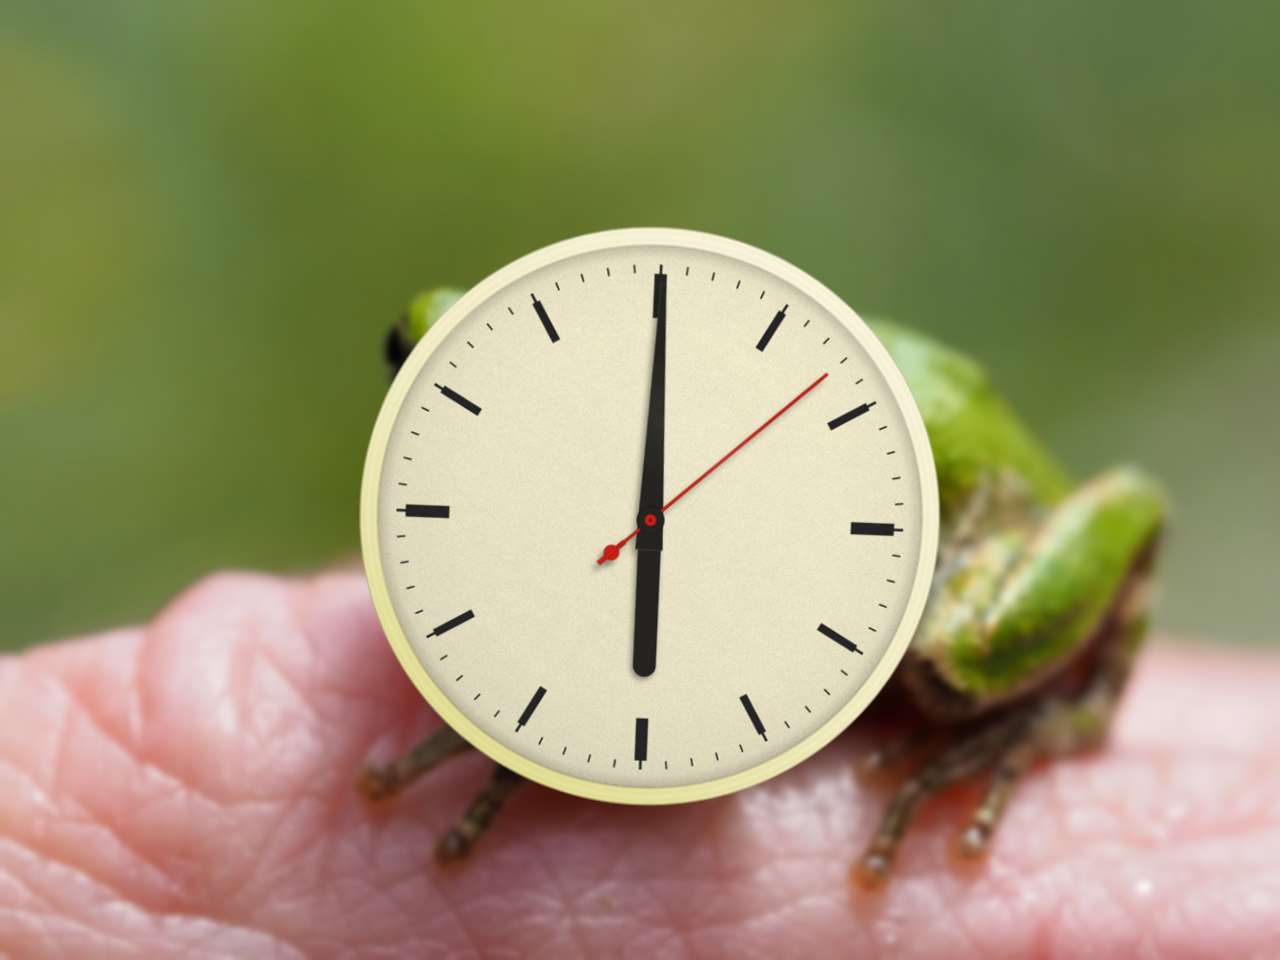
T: 6:00:08
